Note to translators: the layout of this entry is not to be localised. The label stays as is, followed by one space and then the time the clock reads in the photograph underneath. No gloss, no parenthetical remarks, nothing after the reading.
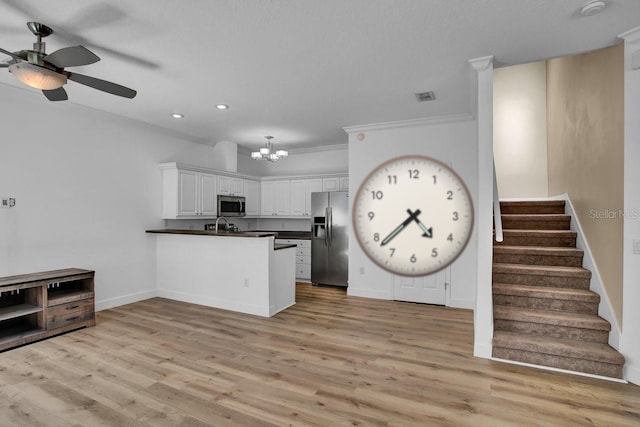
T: 4:38
